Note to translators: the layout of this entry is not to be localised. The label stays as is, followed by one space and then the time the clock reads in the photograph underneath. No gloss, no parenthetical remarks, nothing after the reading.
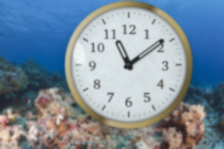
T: 11:09
